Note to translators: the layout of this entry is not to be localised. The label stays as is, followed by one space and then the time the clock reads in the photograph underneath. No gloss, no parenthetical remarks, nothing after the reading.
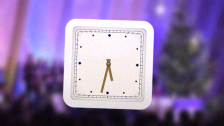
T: 5:32
